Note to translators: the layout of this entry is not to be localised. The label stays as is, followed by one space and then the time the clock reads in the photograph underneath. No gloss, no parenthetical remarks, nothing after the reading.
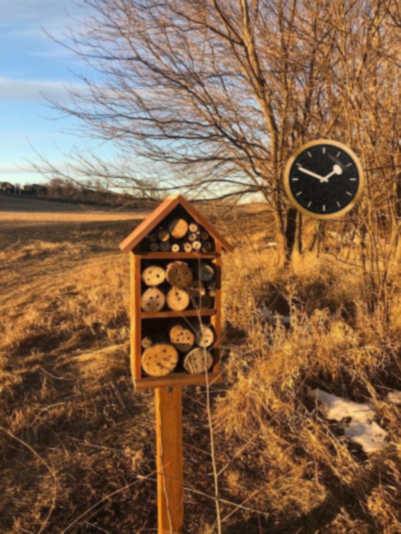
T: 1:49
